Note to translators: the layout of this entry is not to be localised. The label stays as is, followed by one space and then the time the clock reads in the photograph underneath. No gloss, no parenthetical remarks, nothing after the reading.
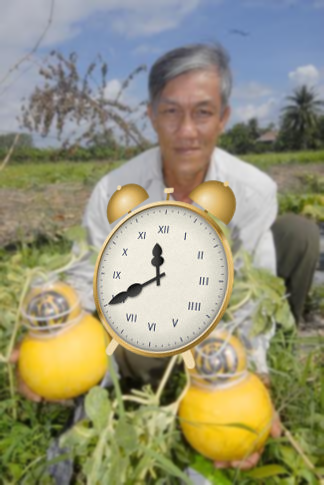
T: 11:40
